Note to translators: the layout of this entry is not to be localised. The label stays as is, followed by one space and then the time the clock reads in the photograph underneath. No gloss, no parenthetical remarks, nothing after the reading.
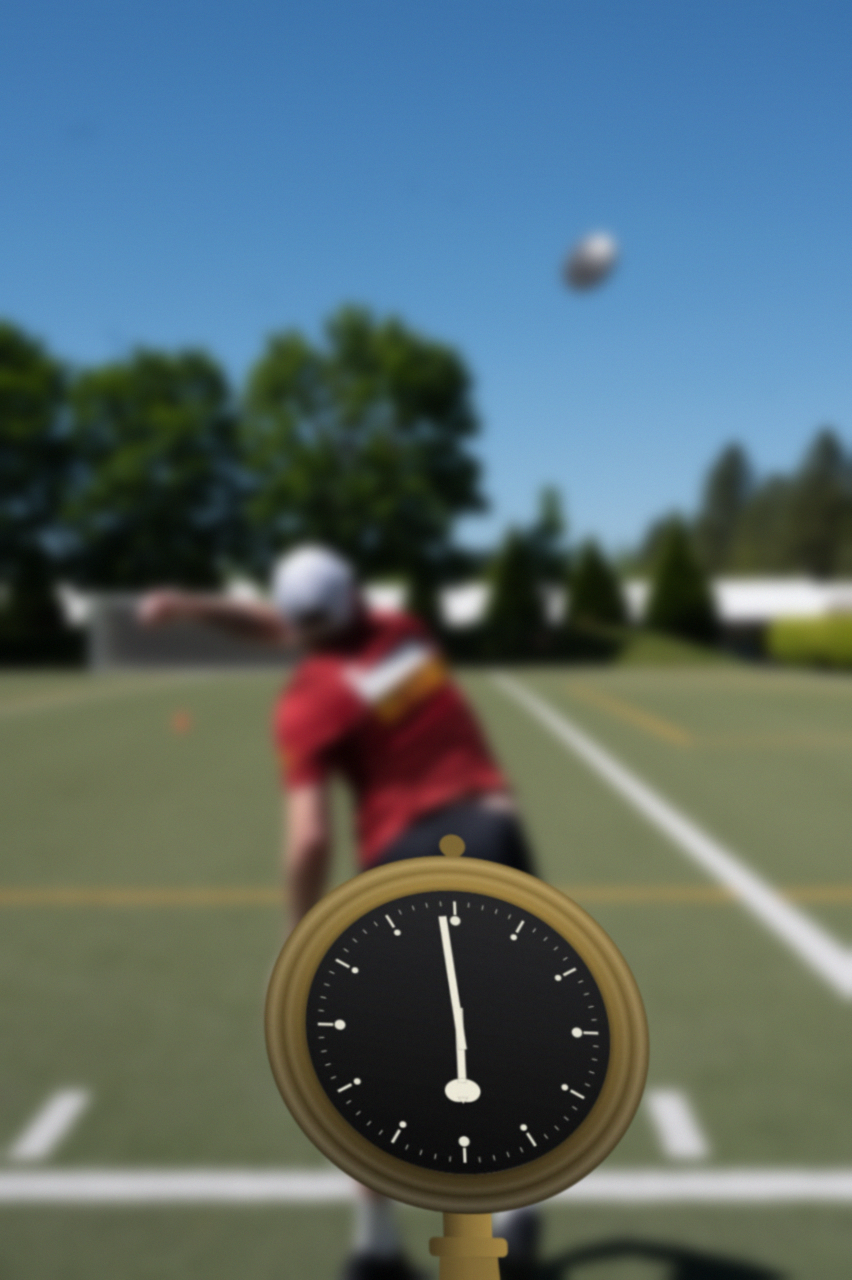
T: 5:59
